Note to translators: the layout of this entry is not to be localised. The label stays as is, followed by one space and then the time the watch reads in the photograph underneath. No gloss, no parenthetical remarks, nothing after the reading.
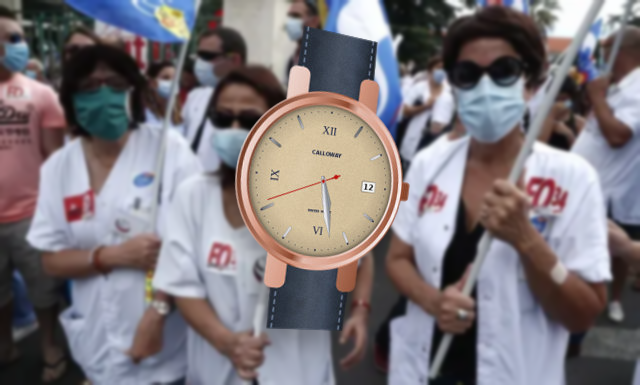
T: 5:27:41
